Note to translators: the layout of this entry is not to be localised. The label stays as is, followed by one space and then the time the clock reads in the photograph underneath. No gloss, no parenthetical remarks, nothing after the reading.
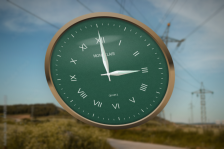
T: 3:00
